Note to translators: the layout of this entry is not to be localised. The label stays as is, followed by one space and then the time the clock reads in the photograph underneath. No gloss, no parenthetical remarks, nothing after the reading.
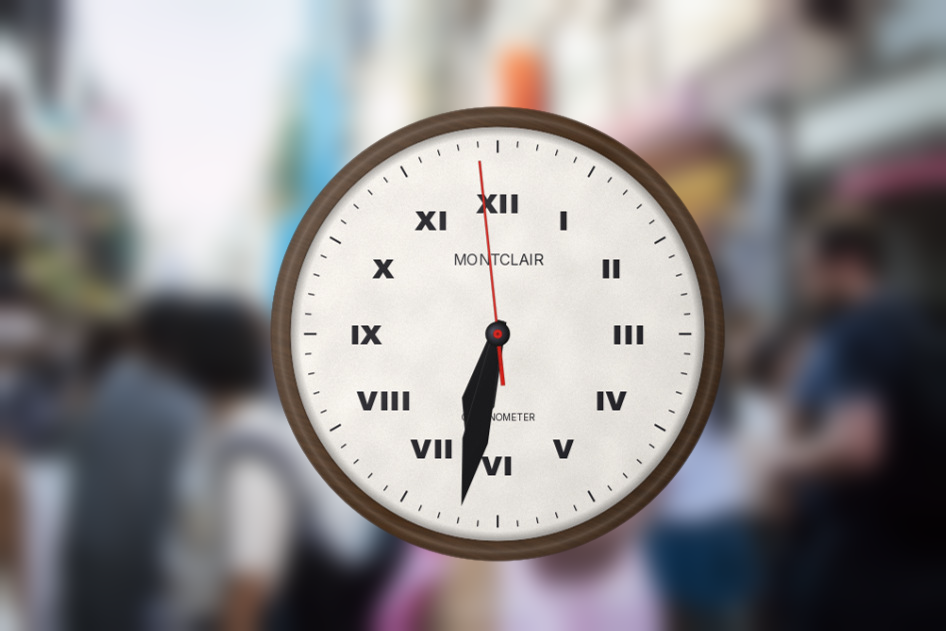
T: 6:31:59
